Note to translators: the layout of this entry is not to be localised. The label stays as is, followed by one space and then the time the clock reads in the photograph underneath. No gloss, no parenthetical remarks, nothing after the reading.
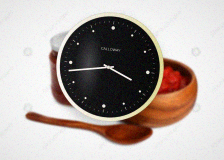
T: 3:43
